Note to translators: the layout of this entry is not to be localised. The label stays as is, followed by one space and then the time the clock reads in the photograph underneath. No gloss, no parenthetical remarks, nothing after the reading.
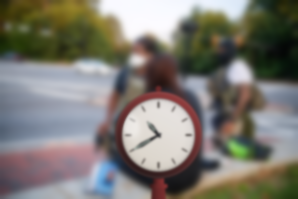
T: 10:40
